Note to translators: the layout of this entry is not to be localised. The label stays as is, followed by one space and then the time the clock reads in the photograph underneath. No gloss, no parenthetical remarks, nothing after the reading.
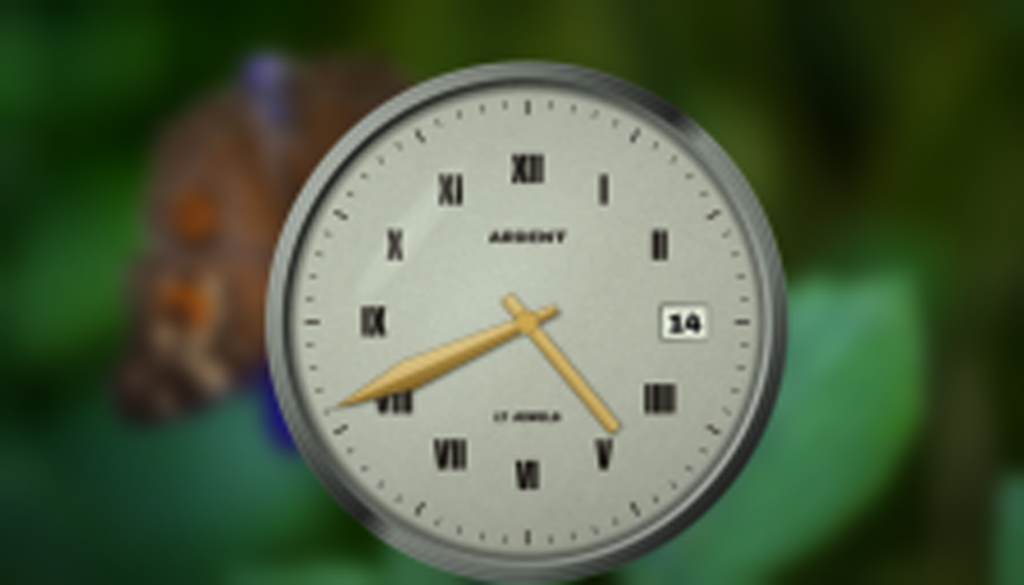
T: 4:41
